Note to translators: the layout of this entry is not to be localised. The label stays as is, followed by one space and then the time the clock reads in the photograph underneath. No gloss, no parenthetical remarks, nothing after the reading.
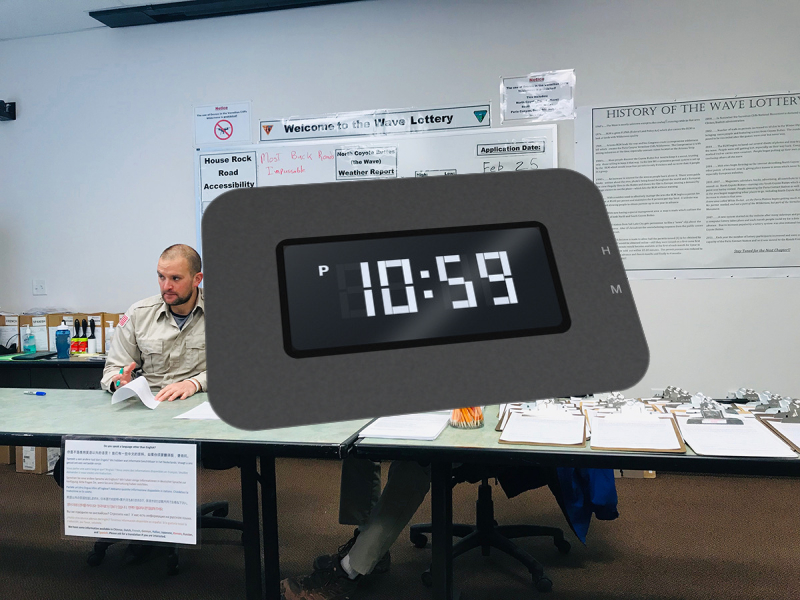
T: 10:59
